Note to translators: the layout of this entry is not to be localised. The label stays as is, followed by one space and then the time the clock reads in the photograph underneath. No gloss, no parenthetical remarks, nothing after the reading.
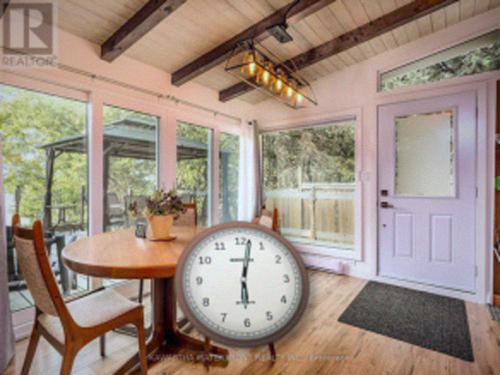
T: 6:02
